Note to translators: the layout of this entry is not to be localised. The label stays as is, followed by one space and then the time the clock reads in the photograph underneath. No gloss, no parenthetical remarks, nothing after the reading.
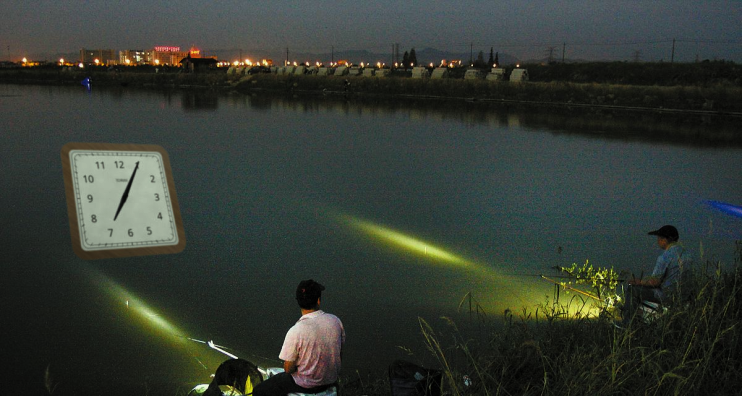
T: 7:05
